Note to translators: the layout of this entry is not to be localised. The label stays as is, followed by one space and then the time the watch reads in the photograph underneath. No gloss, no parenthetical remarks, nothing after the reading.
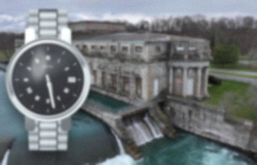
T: 5:28
